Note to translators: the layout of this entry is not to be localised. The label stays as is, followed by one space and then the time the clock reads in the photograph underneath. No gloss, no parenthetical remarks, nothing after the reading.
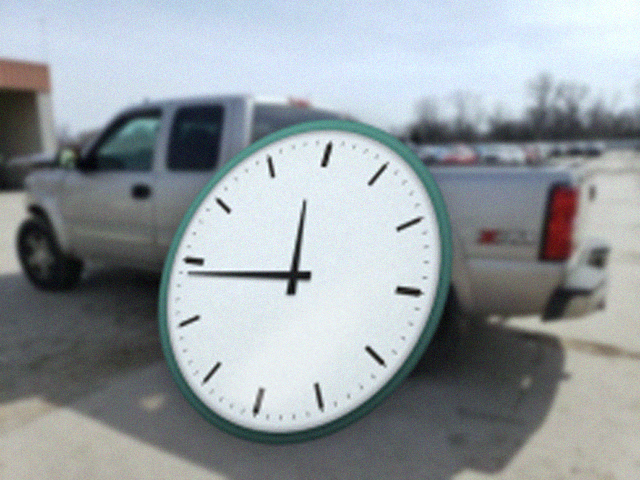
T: 11:44
